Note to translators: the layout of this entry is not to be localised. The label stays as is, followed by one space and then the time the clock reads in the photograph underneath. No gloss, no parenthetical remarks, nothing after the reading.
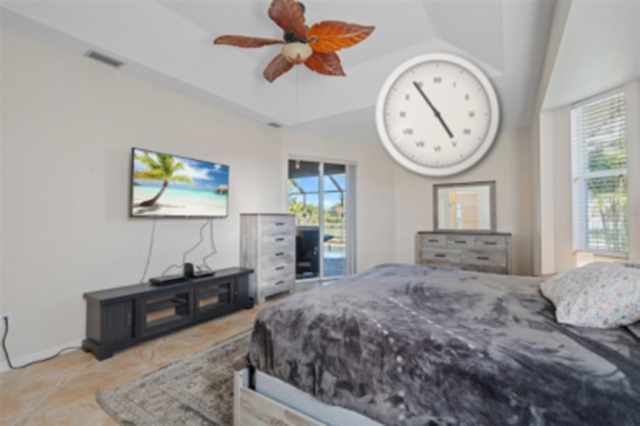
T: 4:54
